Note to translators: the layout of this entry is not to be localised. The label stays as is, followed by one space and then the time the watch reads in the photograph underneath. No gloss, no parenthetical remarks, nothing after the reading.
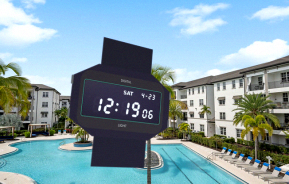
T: 12:19:06
